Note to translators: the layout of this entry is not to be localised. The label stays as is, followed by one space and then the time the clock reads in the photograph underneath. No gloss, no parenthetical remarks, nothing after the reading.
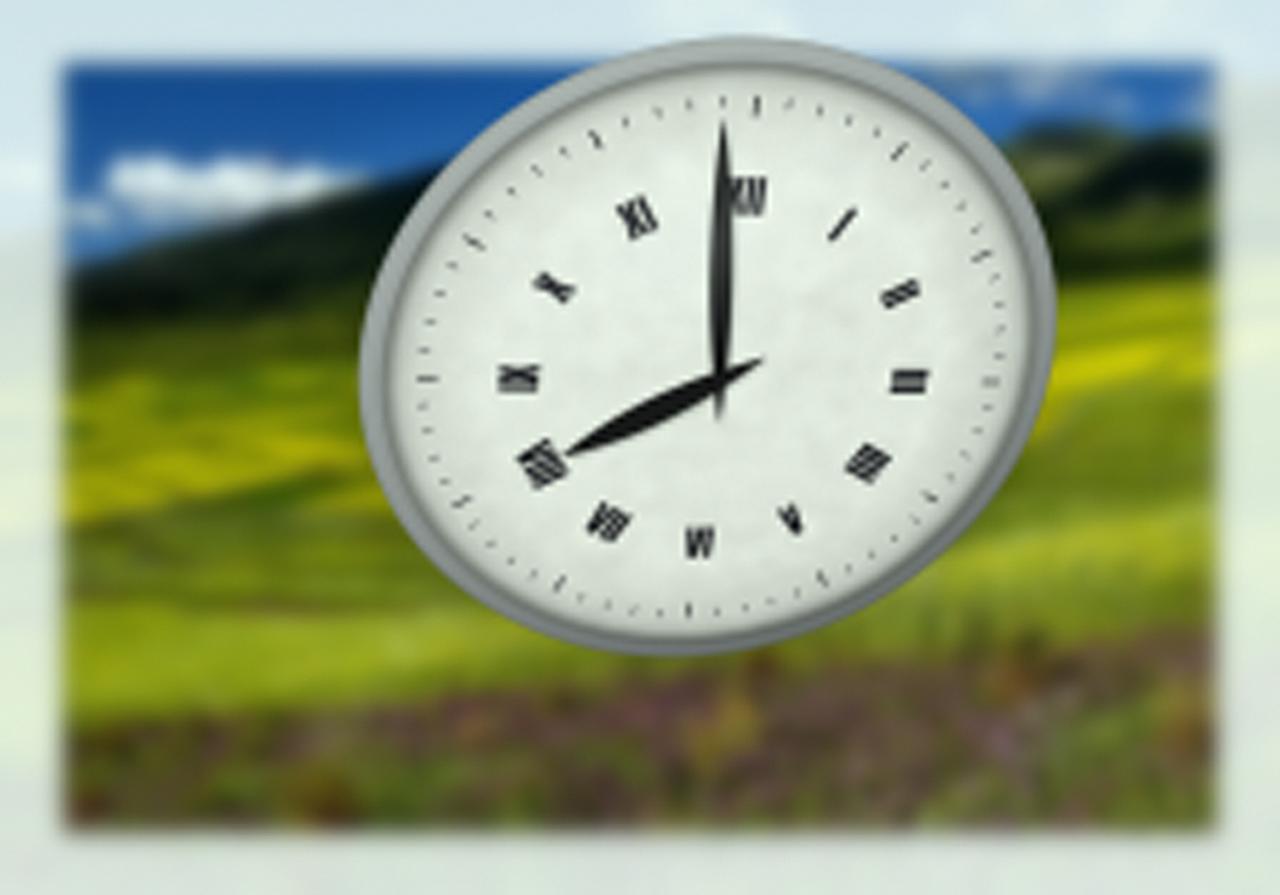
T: 7:59
